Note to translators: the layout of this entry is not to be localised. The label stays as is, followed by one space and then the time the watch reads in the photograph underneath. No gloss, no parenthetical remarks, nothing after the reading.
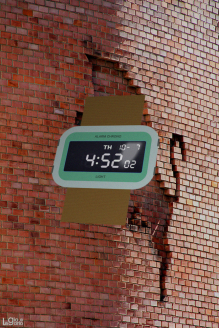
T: 4:52:02
